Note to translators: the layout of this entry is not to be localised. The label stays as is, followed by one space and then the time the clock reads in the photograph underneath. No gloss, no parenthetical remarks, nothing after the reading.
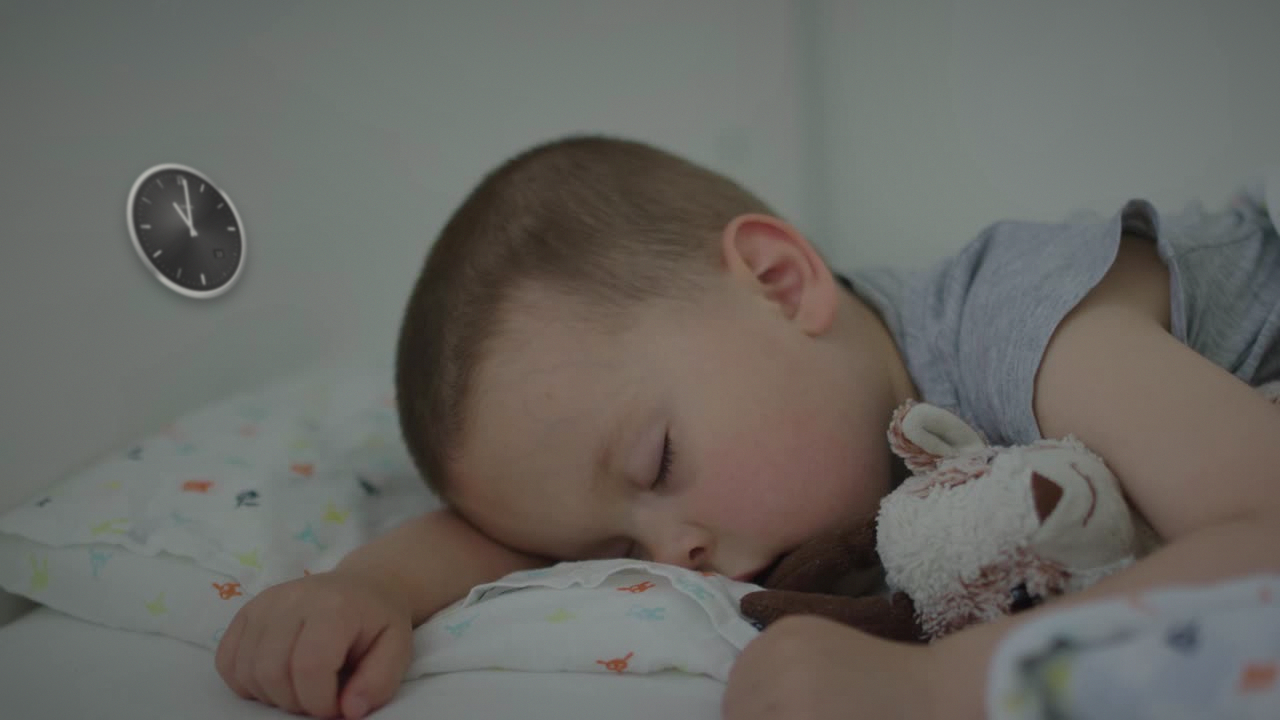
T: 11:01
